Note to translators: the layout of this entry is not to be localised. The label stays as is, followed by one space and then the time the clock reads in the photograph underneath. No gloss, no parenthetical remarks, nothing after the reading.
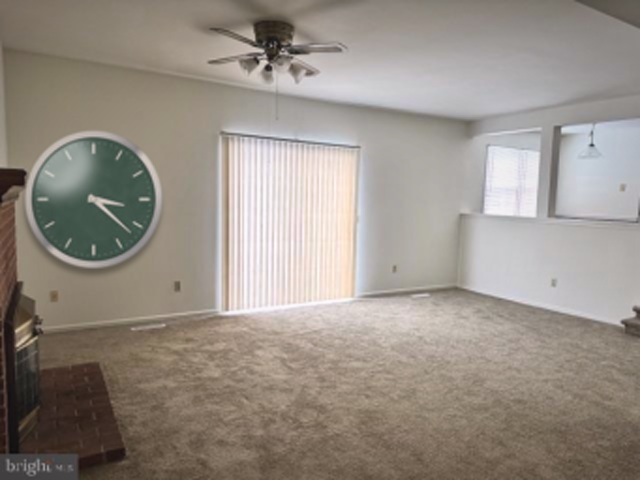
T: 3:22
